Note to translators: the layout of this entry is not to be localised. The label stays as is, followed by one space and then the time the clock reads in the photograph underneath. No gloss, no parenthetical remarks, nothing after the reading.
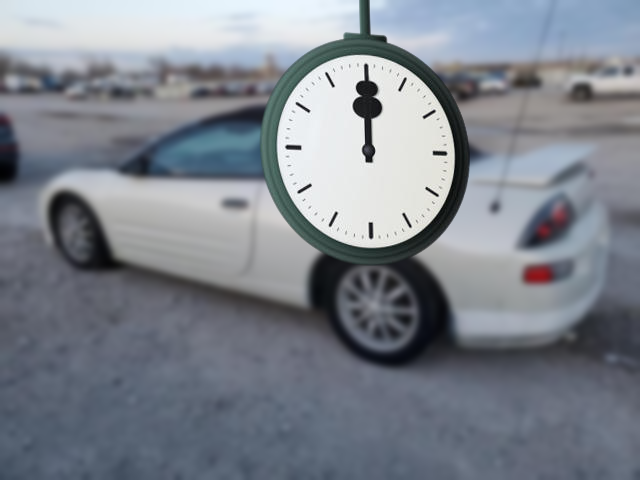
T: 12:00
